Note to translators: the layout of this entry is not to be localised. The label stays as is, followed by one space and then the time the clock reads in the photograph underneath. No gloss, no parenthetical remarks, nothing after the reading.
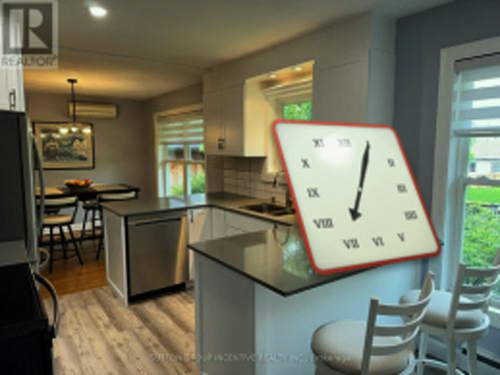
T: 7:05
